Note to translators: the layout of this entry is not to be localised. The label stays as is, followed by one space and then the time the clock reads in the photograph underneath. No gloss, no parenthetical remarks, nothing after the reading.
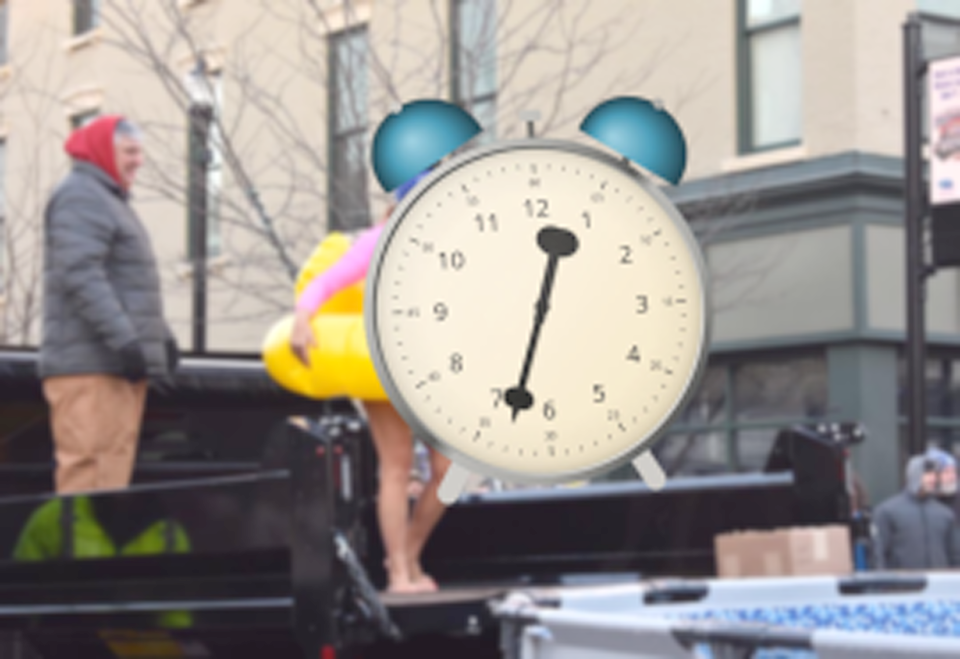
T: 12:33
